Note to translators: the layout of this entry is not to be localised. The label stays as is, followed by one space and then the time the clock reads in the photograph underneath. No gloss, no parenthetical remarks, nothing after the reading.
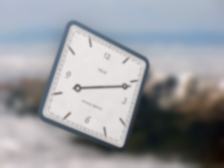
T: 8:11
